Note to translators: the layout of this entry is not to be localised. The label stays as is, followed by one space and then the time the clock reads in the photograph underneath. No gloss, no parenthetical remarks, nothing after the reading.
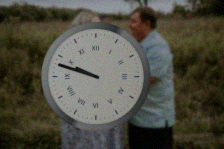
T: 9:48
